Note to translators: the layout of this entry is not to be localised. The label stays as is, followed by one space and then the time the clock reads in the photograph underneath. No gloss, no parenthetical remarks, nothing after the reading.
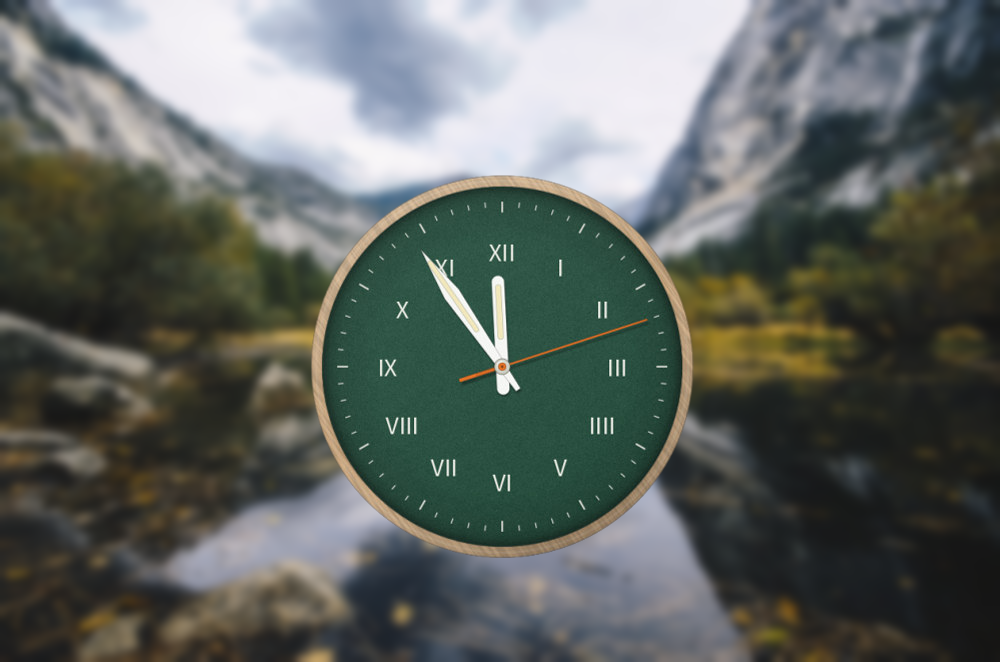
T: 11:54:12
